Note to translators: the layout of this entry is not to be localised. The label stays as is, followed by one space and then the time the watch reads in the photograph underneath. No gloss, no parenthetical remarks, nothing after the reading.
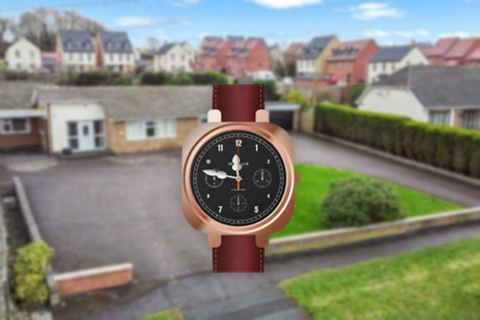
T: 11:47
